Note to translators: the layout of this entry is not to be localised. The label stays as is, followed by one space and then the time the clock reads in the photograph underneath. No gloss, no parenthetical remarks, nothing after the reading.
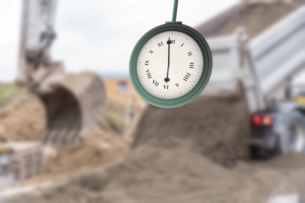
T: 5:59
